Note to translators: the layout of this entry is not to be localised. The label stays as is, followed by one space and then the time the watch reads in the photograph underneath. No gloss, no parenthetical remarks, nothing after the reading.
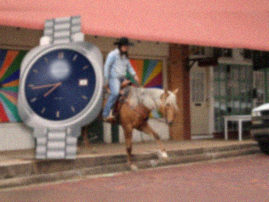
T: 7:44
